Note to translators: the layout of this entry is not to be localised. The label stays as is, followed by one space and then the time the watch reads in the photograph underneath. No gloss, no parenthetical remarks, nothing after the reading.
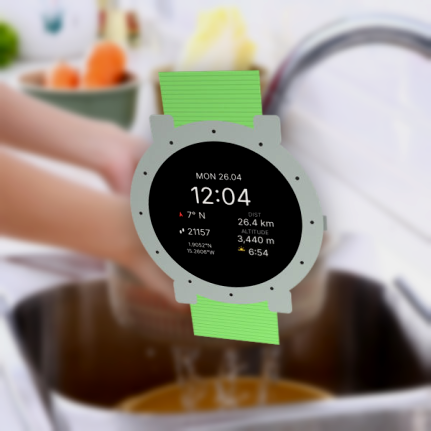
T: 12:04
